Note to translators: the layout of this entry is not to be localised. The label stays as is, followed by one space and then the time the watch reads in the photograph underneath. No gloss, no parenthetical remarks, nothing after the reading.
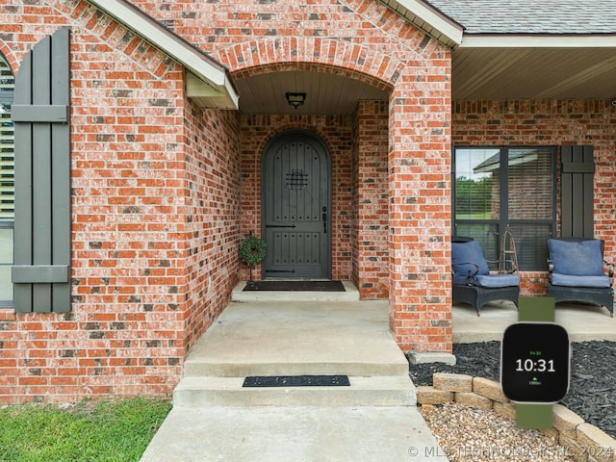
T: 10:31
